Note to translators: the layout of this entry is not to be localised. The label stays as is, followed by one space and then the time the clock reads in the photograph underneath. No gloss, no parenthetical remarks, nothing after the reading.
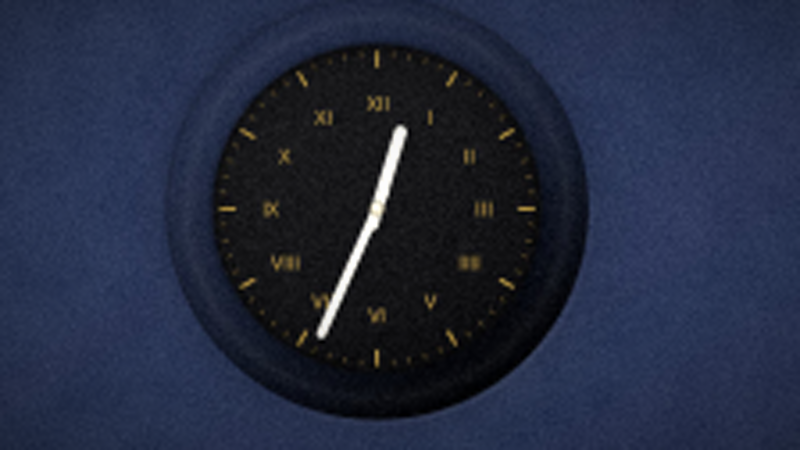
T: 12:34
